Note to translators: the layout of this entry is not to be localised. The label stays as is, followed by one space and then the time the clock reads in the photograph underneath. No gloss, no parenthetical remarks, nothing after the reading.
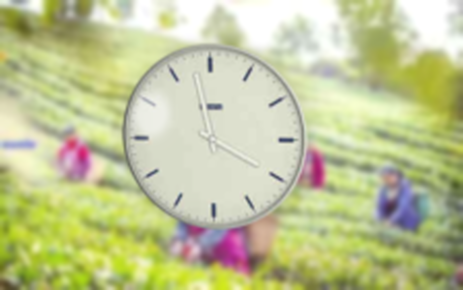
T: 3:58
